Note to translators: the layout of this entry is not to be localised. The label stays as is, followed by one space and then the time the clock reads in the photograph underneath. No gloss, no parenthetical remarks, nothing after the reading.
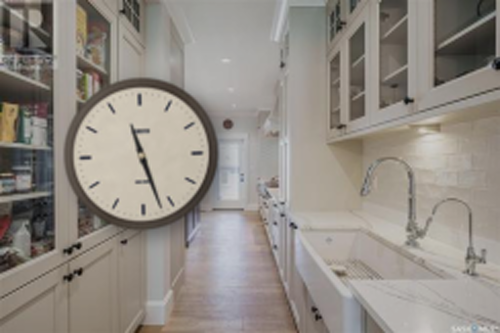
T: 11:27
